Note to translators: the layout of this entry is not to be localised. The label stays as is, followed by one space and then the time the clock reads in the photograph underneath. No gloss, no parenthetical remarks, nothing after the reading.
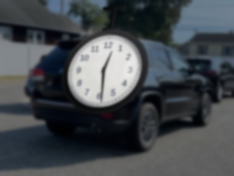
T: 12:29
